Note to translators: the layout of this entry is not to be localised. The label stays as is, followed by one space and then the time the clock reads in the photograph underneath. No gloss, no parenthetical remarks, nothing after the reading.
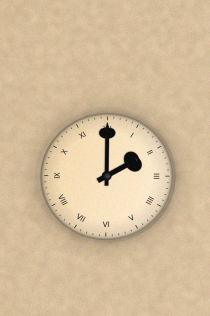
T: 2:00
